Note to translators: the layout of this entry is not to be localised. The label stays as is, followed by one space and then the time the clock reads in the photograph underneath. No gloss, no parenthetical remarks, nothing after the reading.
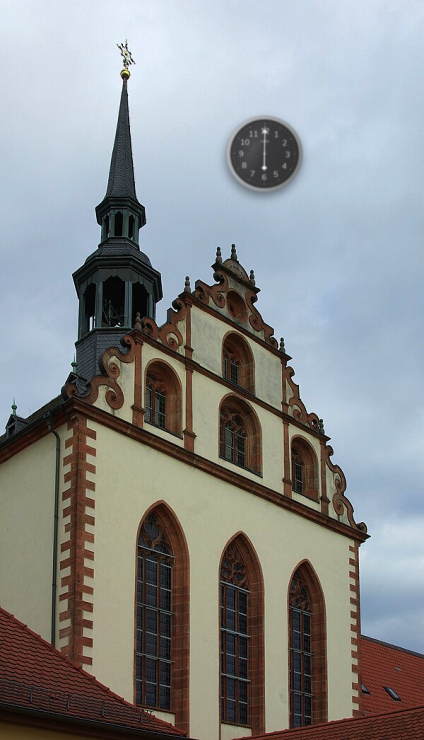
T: 6:00
